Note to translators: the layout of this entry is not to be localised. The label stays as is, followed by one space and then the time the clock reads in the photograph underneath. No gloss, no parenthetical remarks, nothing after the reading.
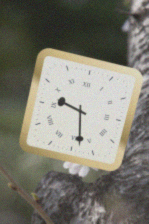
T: 9:28
